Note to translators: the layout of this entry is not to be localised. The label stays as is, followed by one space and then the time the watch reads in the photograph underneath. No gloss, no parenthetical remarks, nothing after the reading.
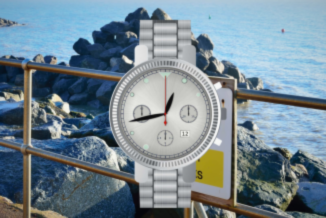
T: 12:43
